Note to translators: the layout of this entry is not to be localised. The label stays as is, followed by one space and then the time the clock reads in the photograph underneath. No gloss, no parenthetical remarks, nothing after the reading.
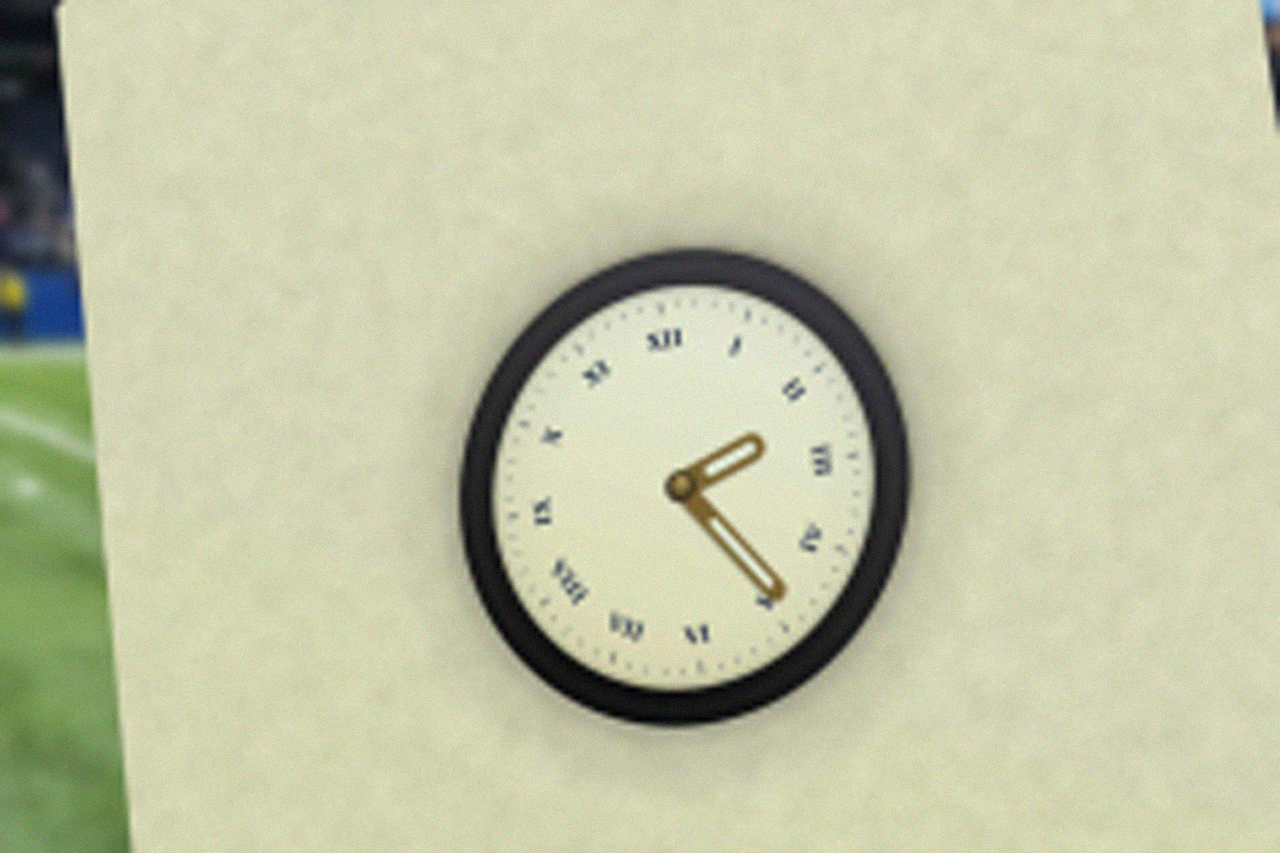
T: 2:24
